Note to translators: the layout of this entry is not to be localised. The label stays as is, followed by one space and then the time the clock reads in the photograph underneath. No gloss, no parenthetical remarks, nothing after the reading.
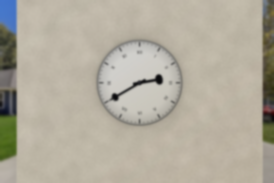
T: 2:40
